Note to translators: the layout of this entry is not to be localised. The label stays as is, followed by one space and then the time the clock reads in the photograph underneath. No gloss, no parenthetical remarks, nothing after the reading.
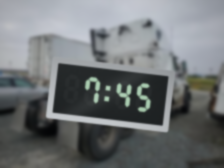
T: 7:45
